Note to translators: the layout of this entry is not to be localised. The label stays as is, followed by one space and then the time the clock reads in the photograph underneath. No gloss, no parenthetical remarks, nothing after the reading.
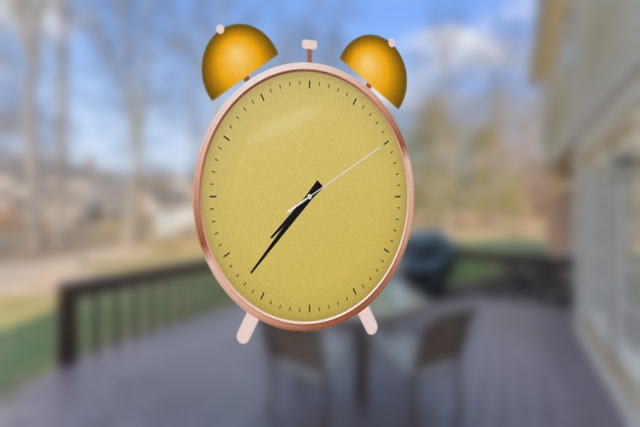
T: 7:37:10
